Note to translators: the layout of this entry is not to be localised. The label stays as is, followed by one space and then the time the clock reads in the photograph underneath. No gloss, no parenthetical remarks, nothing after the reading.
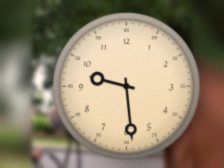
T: 9:29
